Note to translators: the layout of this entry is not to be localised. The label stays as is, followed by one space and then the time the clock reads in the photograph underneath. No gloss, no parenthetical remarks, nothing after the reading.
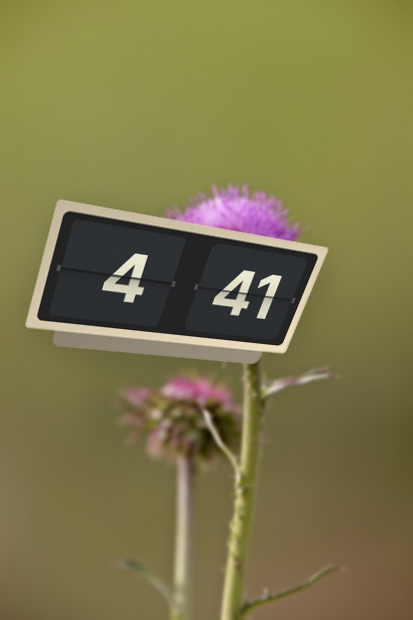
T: 4:41
